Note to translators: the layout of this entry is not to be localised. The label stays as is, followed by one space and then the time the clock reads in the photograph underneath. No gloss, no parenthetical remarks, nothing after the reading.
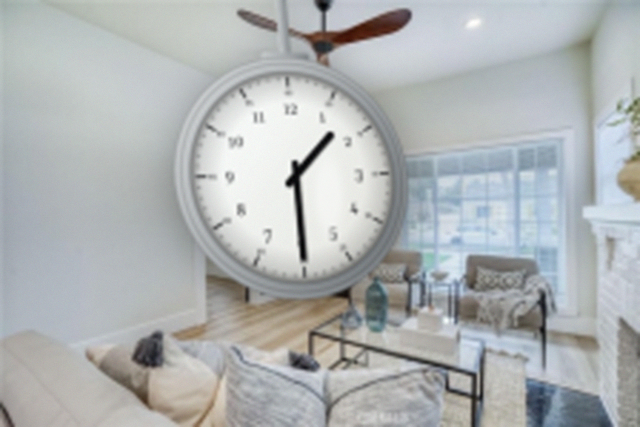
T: 1:30
